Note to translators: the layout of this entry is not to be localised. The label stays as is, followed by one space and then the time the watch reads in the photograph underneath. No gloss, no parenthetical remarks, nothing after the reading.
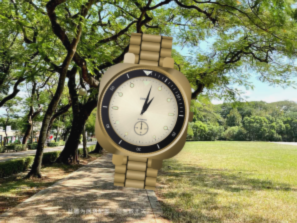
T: 1:02
